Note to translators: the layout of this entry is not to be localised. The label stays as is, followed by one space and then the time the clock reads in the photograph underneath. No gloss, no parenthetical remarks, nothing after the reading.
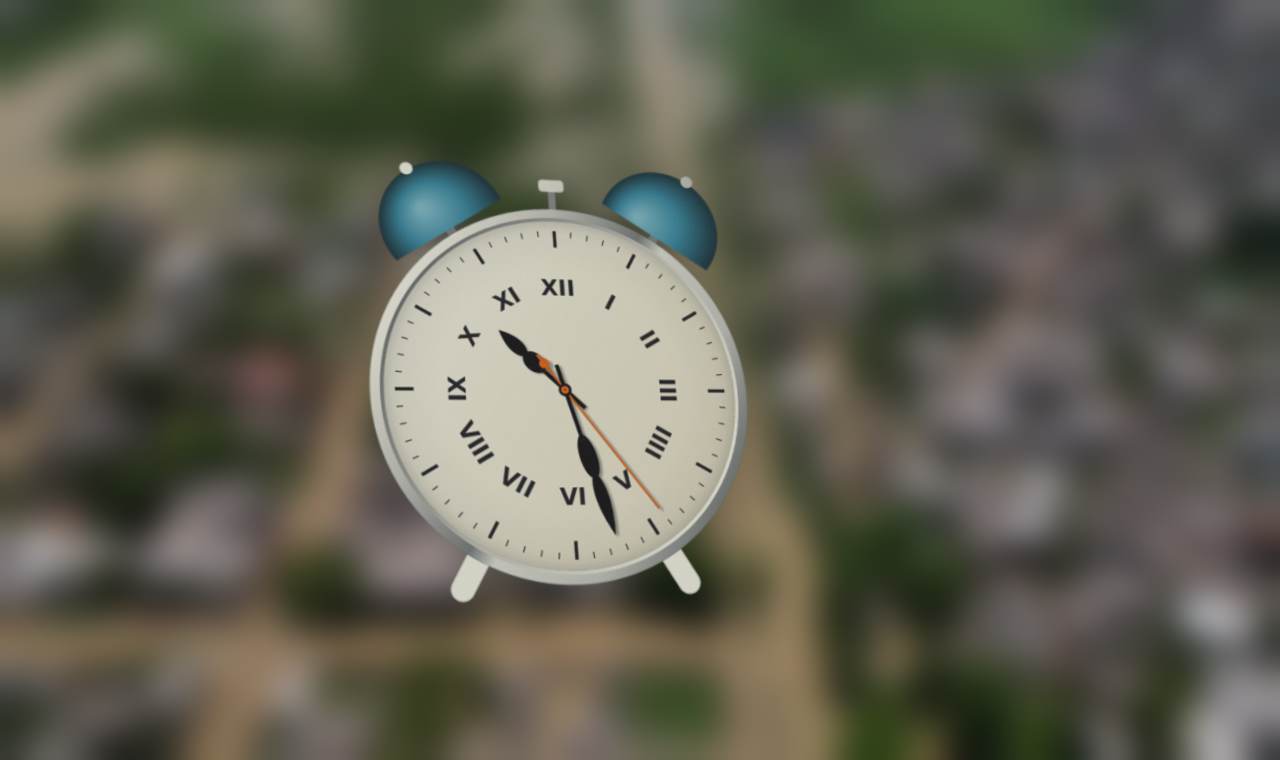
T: 10:27:24
